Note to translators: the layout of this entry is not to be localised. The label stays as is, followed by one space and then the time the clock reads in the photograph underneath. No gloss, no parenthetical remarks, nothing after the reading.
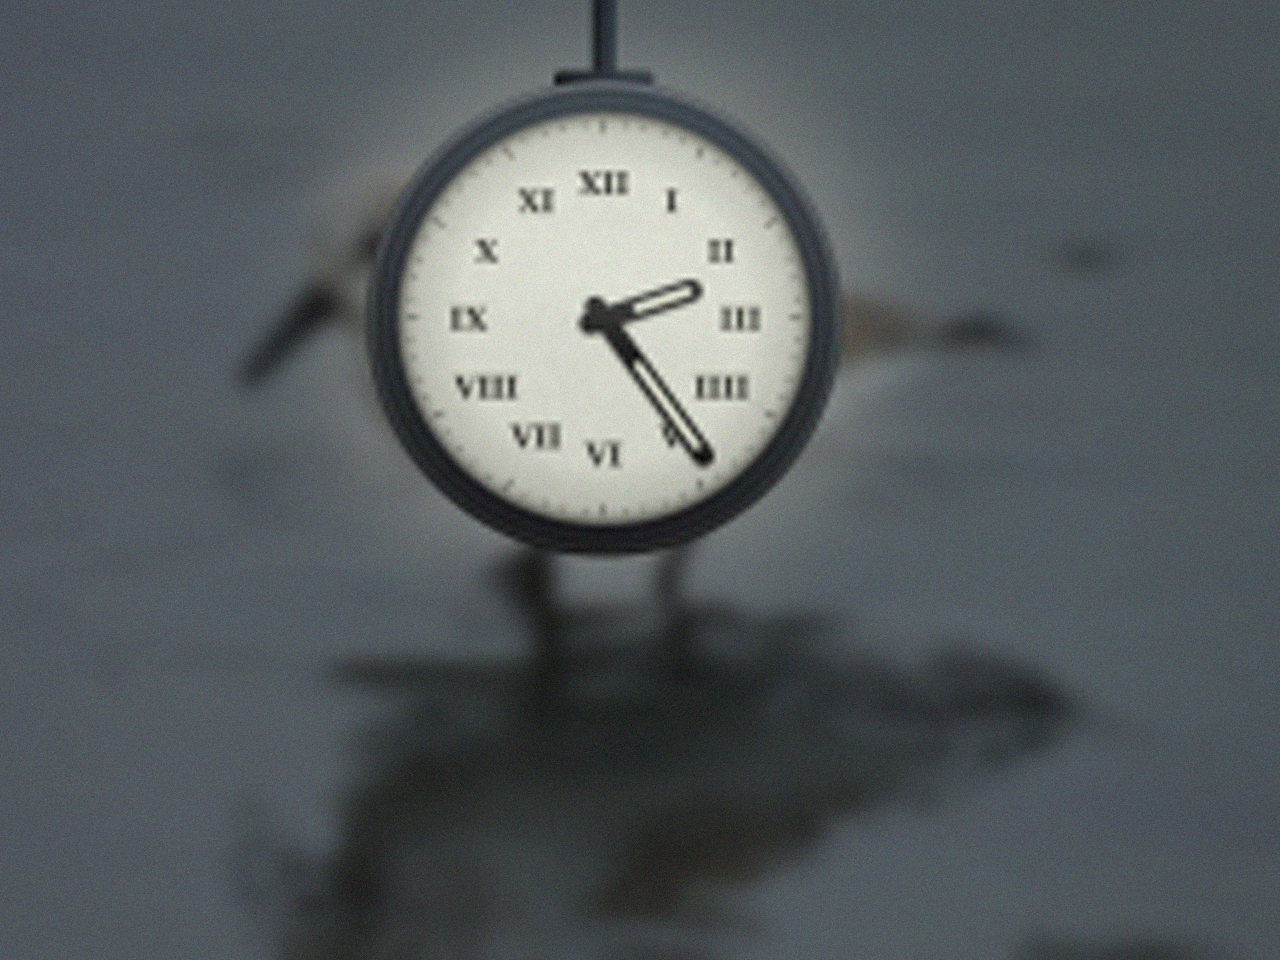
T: 2:24
